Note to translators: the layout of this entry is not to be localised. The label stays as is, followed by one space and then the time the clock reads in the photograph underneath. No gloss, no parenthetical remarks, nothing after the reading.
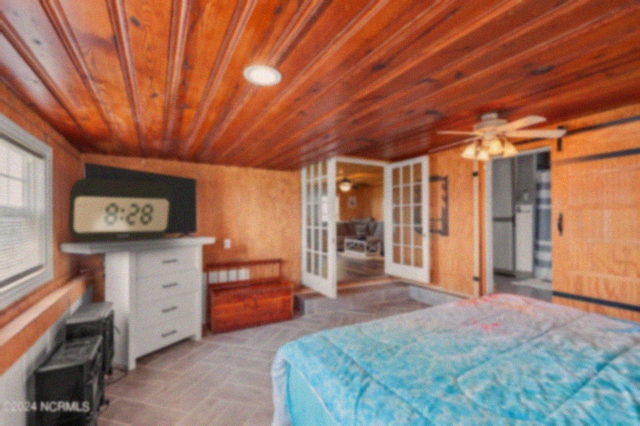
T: 8:28
